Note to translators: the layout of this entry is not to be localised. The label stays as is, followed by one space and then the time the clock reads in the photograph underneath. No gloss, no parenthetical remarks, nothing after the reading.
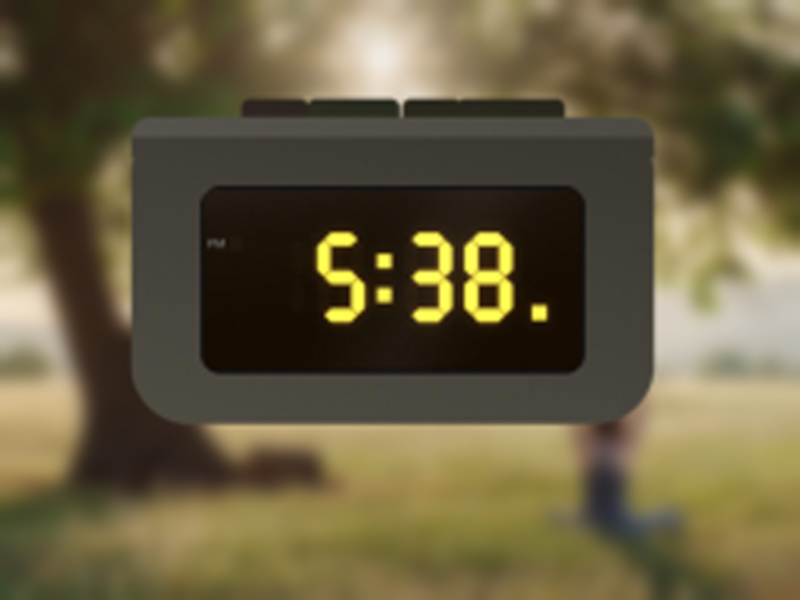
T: 5:38
